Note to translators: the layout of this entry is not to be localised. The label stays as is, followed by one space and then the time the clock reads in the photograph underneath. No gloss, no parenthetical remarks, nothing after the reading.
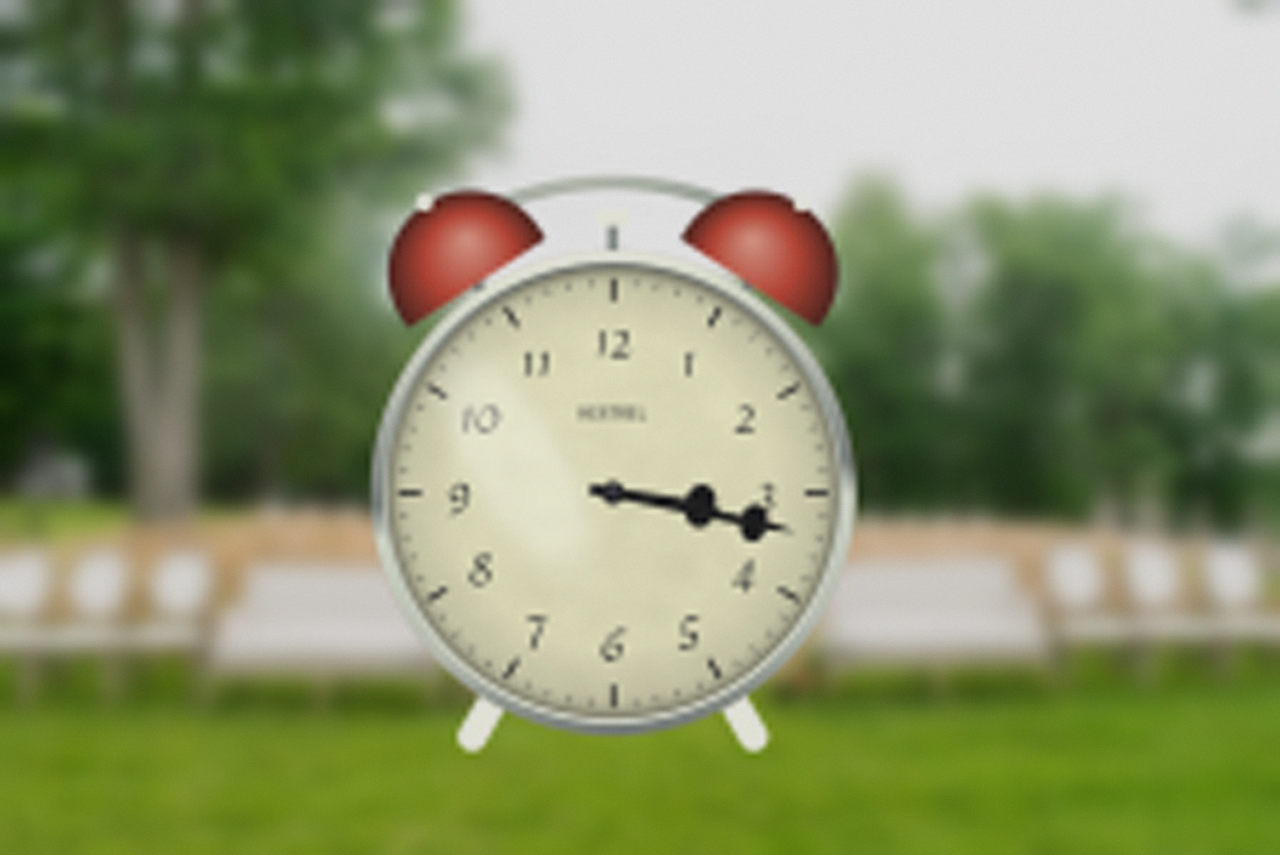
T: 3:17
